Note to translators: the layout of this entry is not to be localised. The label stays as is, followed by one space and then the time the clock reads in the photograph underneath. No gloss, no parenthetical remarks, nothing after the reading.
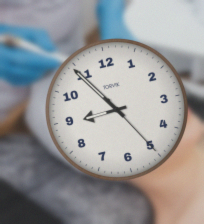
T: 8:54:25
